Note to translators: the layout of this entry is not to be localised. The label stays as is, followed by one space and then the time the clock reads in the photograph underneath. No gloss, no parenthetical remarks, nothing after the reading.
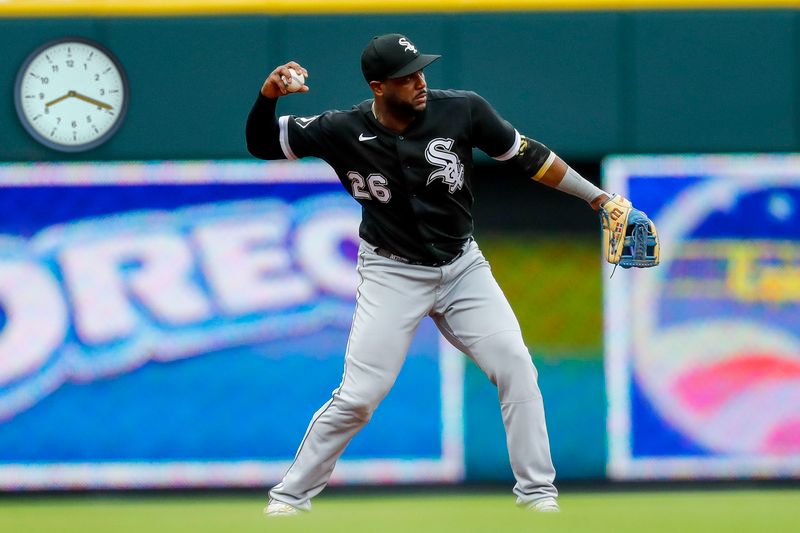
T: 8:19
